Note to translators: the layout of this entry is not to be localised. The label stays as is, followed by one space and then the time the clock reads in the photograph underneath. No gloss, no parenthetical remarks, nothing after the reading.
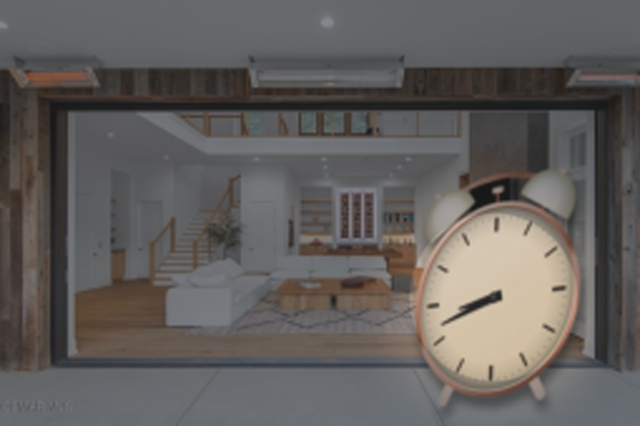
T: 8:42
